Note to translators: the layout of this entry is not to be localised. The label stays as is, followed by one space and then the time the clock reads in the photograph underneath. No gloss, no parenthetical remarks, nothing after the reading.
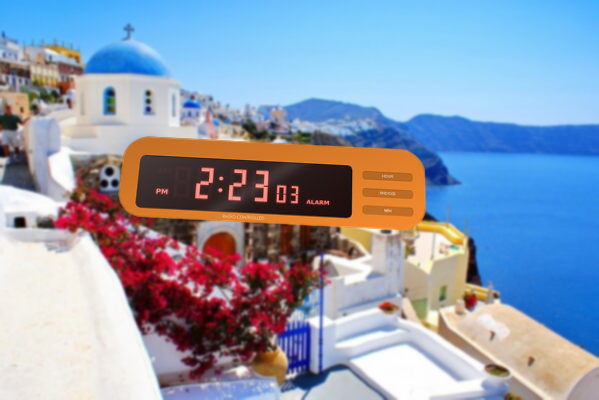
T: 2:23:03
